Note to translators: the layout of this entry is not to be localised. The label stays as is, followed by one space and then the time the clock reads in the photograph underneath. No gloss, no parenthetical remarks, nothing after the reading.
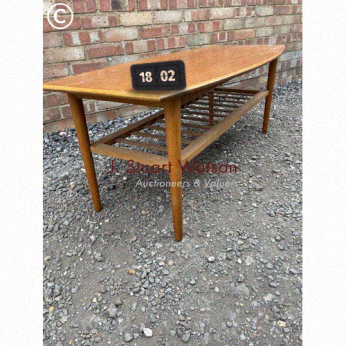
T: 18:02
